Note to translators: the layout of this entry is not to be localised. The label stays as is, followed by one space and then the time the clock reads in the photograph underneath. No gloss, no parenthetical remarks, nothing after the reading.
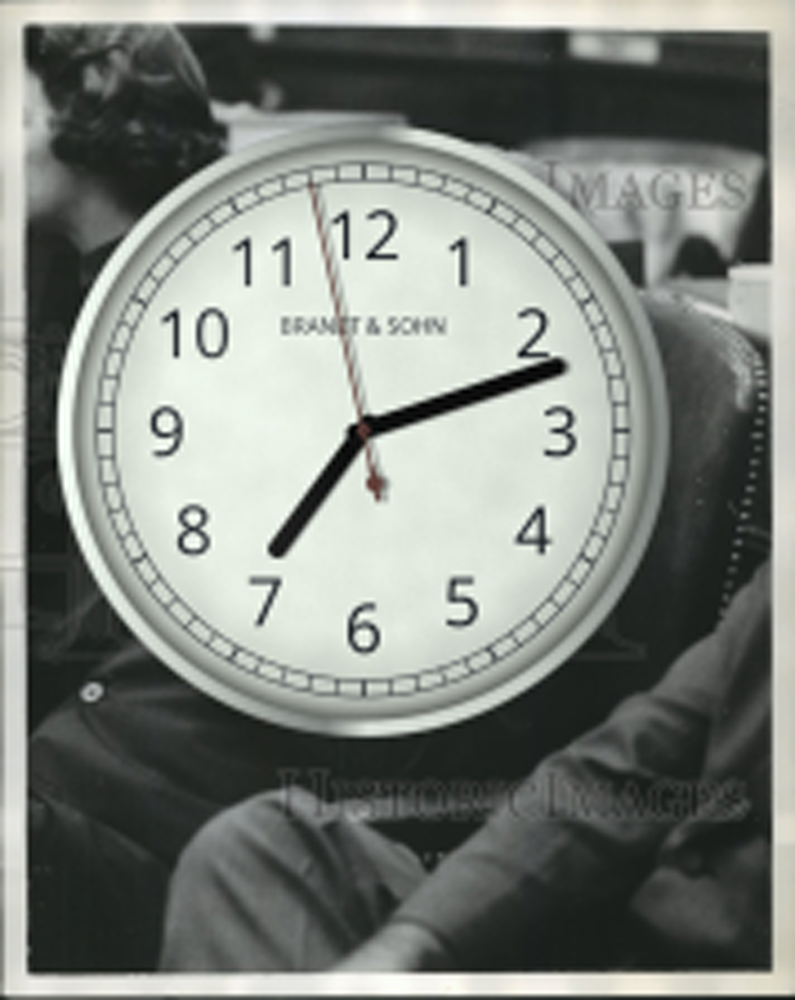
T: 7:11:58
